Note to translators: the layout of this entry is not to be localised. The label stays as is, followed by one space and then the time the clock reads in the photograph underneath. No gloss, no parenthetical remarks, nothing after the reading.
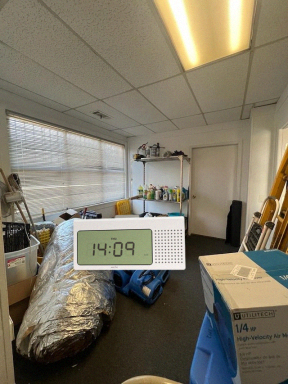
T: 14:09
